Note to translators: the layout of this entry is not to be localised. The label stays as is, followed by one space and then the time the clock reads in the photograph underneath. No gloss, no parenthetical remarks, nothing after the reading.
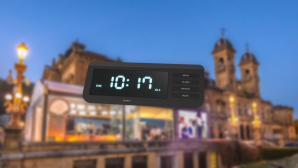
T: 10:17
